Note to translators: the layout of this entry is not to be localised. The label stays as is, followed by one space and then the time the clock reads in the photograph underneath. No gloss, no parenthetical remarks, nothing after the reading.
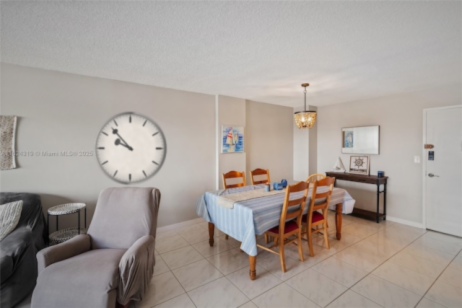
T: 9:53
